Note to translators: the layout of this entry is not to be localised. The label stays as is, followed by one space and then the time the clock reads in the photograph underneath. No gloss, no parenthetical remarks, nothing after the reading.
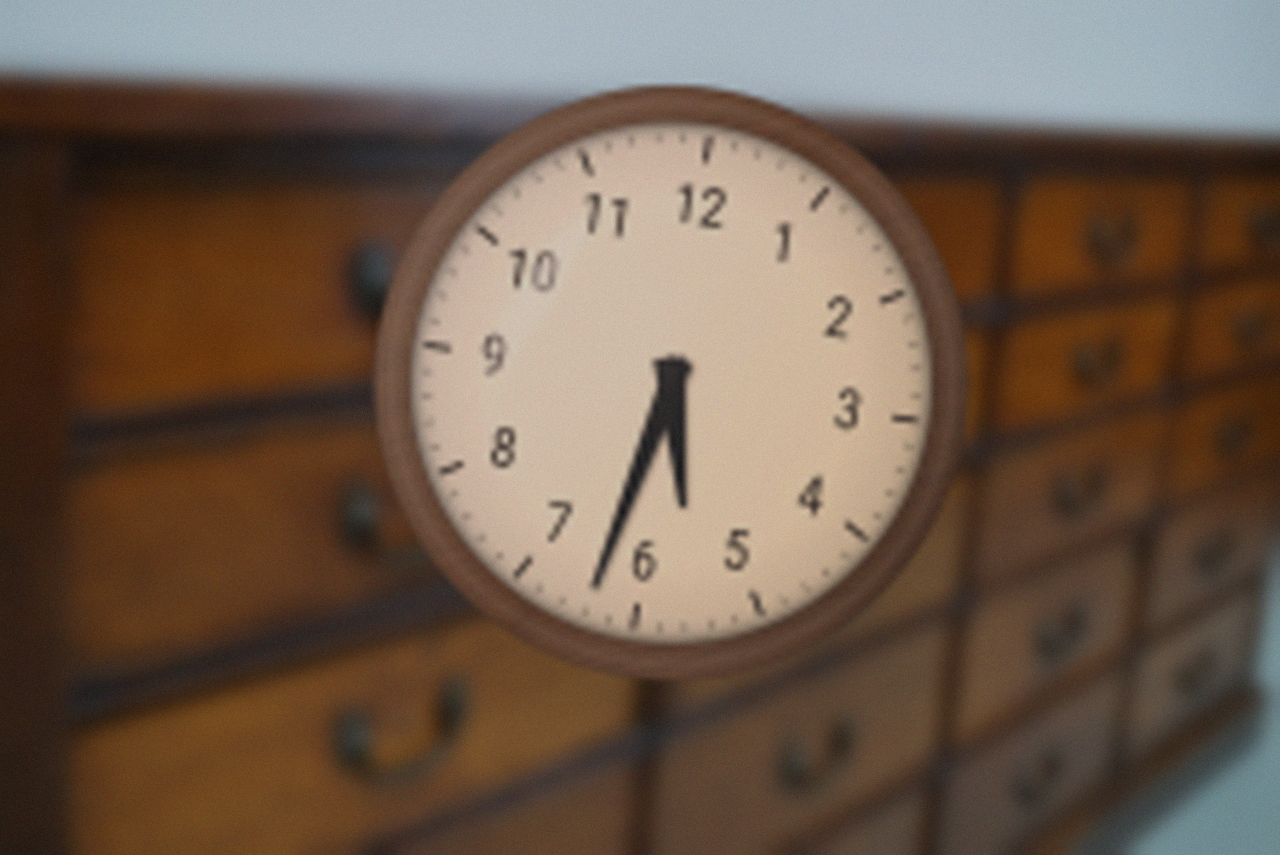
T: 5:32
